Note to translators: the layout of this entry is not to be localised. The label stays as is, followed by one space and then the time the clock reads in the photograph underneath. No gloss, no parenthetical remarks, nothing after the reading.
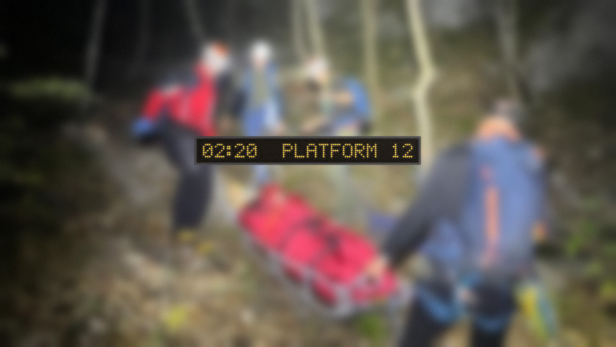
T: 2:20
